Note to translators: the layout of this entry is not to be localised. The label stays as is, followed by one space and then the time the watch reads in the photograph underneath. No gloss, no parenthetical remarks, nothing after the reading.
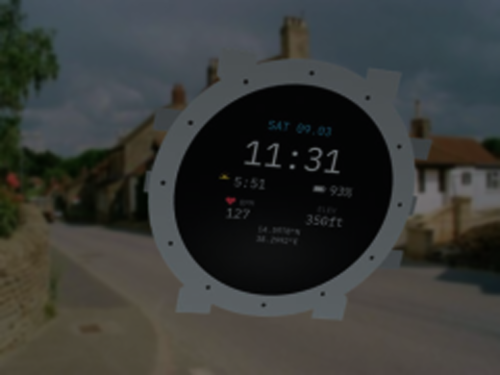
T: 11:31
